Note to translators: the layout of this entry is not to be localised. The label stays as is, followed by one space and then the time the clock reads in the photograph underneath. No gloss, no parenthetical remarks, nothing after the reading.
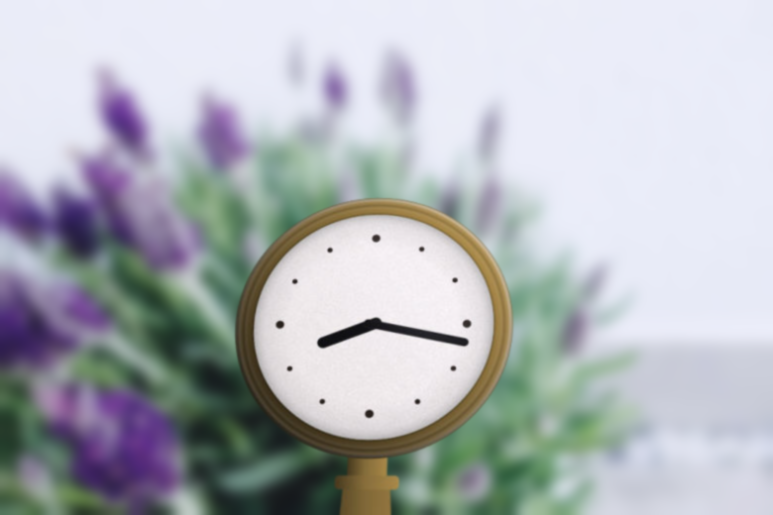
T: 8:17
